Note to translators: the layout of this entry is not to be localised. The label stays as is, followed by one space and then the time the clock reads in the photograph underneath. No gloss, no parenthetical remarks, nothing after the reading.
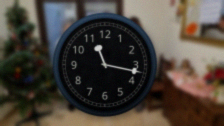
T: 11:17
